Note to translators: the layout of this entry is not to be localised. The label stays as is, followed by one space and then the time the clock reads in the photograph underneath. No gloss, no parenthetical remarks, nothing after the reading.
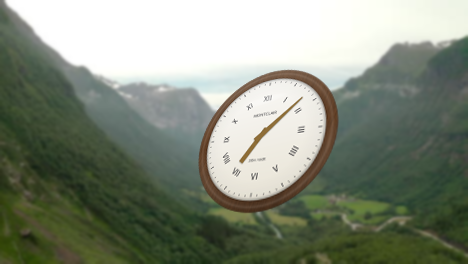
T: 7:08
